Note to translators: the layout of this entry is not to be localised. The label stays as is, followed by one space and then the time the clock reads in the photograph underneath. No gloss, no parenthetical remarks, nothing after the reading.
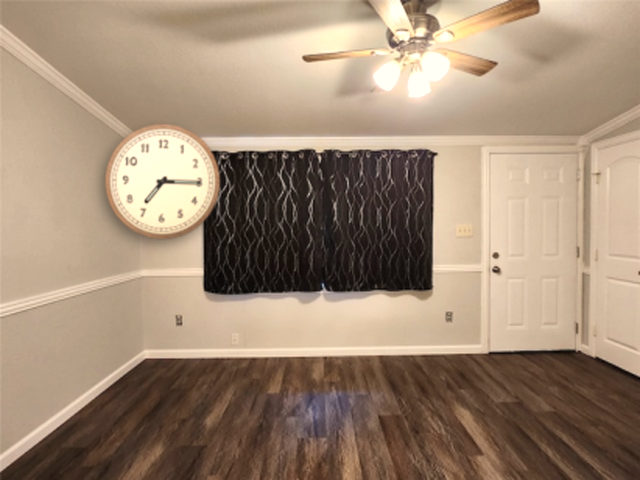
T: 7:15
